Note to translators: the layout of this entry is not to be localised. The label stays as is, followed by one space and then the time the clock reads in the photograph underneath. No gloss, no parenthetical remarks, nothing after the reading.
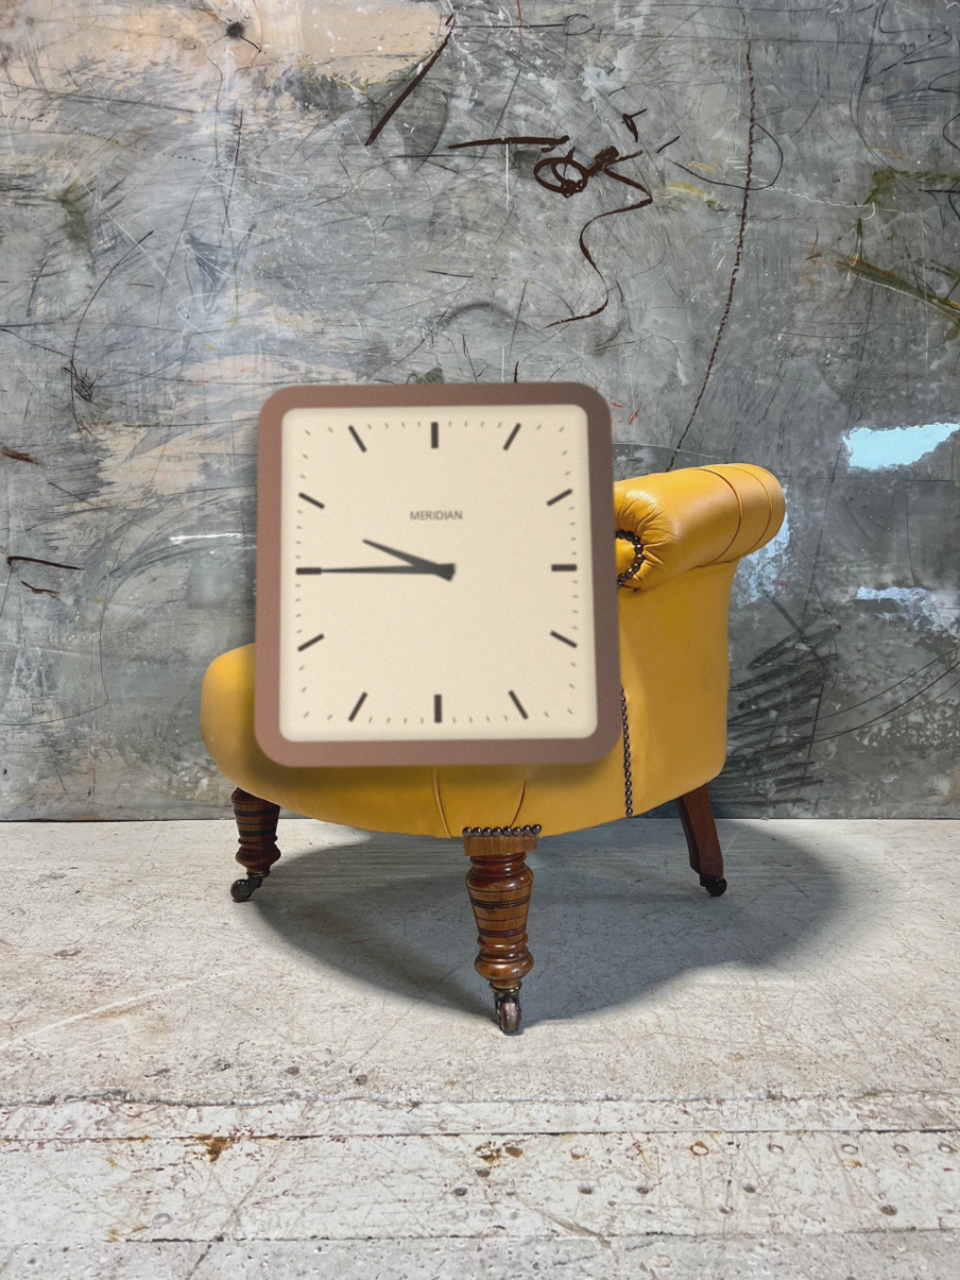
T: 9:45
